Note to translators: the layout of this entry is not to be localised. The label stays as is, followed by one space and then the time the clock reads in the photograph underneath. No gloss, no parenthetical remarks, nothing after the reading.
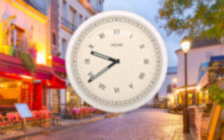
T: 9:39
